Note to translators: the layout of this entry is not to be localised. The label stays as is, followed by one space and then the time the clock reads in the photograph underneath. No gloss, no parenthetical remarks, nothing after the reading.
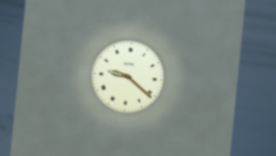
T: 9:21
